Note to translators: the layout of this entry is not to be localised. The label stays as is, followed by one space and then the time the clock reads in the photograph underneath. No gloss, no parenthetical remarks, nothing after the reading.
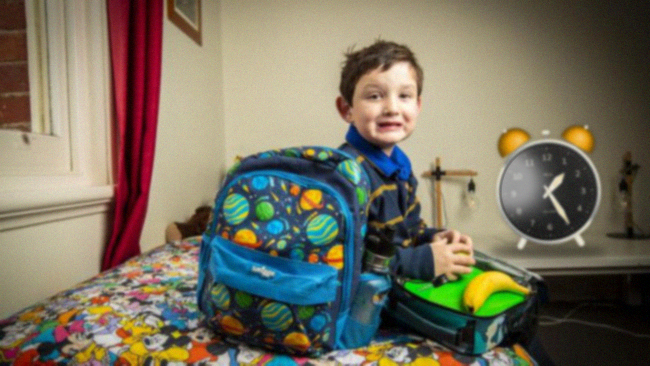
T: 1:25
